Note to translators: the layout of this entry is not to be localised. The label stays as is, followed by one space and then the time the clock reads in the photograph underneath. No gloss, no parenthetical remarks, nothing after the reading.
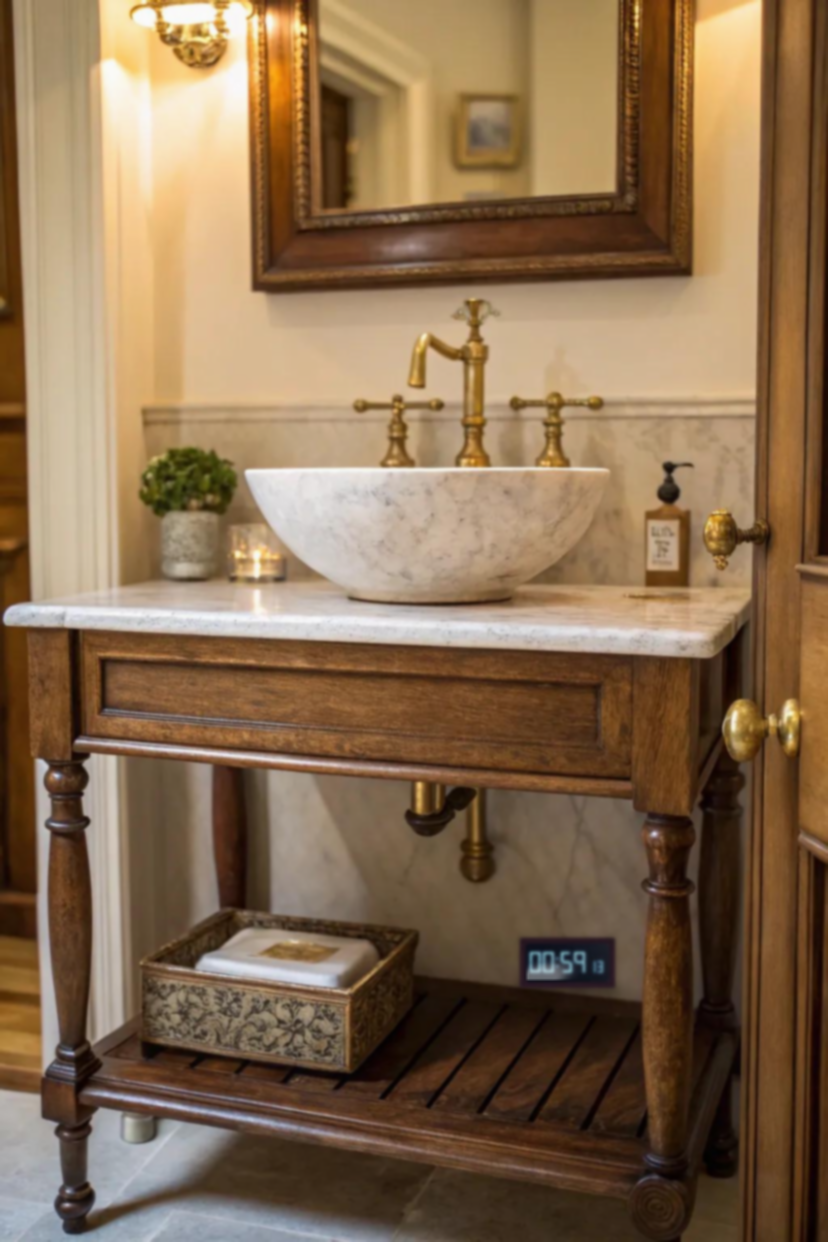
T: 0:59
